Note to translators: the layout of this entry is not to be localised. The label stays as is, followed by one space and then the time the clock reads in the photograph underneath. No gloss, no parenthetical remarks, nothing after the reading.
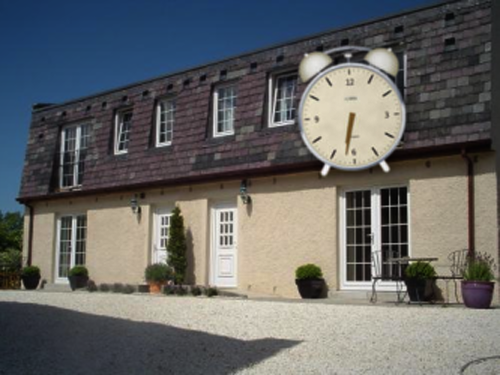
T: 6:32
